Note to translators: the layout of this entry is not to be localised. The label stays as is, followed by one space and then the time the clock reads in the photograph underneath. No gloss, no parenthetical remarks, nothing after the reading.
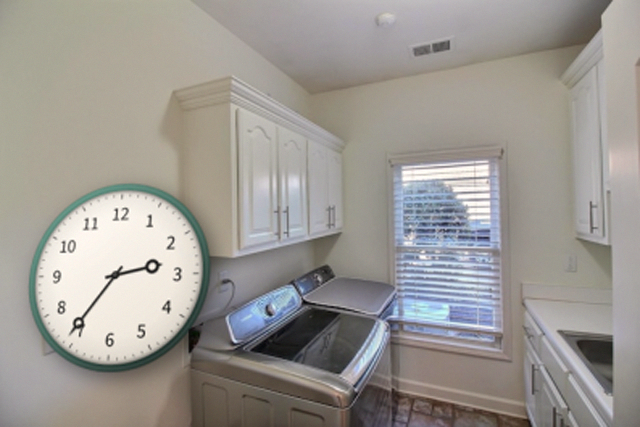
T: 2:36
